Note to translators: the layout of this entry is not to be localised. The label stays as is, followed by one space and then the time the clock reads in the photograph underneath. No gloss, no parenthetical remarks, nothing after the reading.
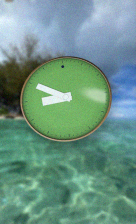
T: 8:50
